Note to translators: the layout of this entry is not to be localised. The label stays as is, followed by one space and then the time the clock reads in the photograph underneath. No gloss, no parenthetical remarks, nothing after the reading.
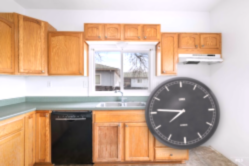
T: 7:46
